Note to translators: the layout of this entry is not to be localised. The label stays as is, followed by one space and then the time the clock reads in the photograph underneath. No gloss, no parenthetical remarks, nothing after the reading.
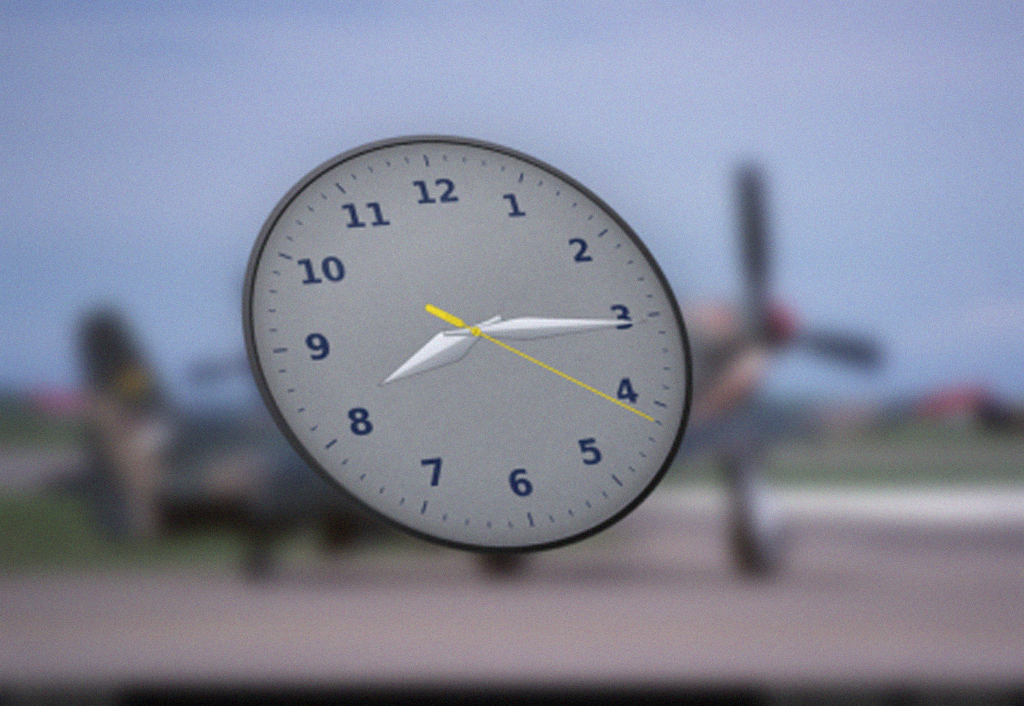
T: 8:15:21
